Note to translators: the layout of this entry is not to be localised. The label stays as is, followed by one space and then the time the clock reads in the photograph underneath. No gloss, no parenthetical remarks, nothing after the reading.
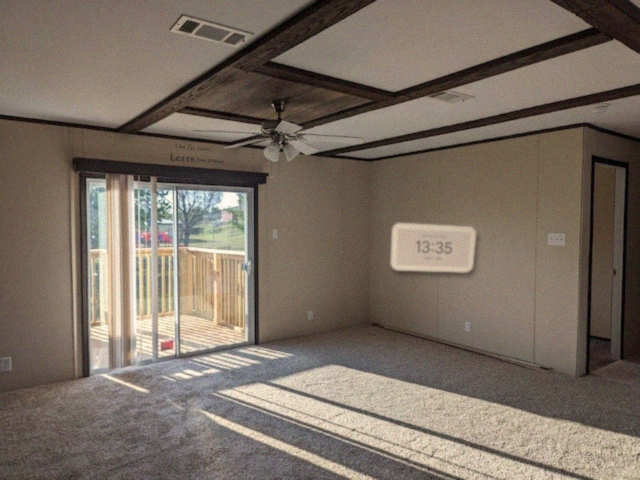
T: 13:35
